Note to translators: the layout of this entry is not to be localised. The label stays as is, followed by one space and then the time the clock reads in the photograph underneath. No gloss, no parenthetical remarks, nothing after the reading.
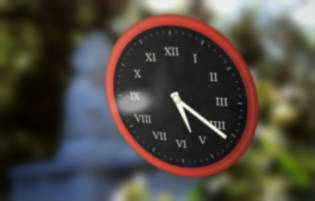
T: 5:21
